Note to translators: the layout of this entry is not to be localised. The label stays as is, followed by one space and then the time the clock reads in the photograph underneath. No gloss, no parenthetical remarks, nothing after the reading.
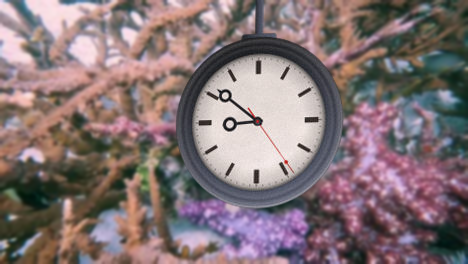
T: 8:51:24
